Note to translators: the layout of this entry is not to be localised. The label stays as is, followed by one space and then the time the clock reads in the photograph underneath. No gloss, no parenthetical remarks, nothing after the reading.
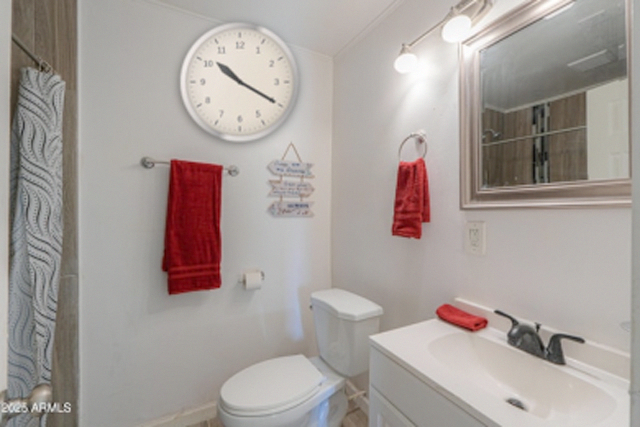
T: 10:20
